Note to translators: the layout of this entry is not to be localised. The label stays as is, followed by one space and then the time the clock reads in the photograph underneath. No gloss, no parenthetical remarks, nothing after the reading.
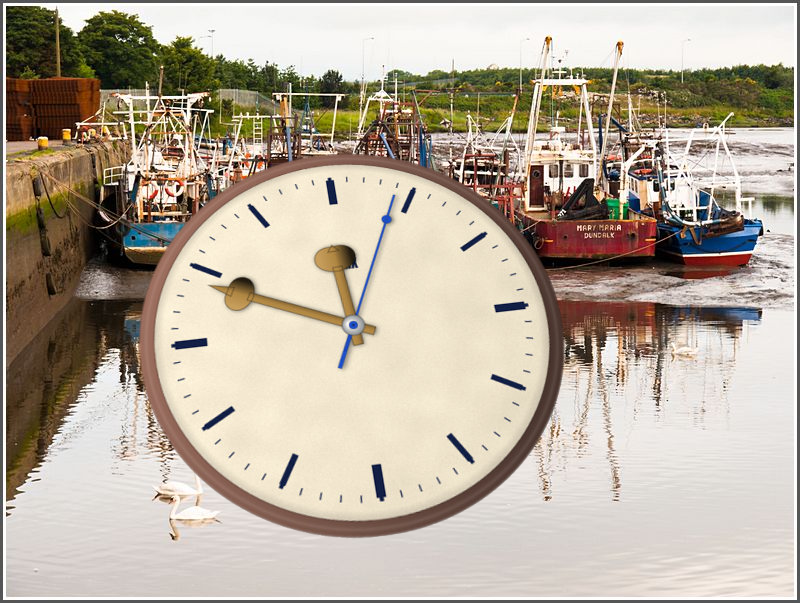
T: 11:49:04
